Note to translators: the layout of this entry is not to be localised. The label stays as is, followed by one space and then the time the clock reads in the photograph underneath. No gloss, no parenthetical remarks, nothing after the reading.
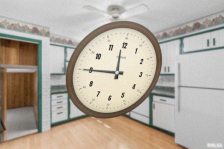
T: 11:45
